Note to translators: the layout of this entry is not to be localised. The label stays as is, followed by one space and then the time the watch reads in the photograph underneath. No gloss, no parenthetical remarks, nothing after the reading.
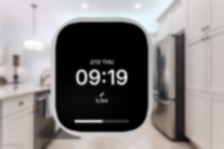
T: 9:19
